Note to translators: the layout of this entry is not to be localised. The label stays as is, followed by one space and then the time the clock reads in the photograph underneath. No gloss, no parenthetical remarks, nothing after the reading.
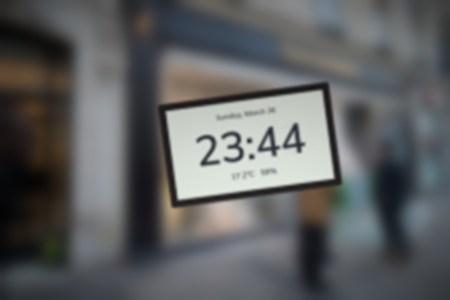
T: 23:44
